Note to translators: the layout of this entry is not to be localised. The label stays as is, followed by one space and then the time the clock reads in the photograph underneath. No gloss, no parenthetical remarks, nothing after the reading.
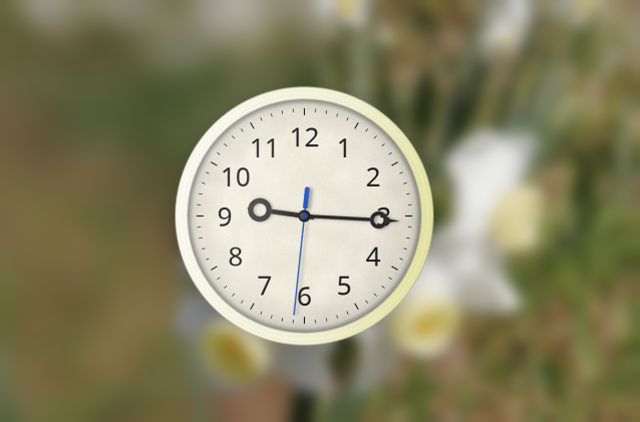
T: 9:15:31
